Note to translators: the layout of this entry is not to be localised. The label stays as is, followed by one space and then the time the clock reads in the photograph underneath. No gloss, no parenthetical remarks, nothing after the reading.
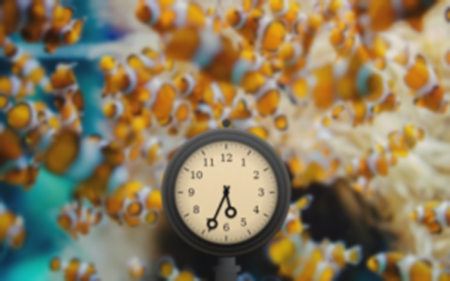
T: 5:34
